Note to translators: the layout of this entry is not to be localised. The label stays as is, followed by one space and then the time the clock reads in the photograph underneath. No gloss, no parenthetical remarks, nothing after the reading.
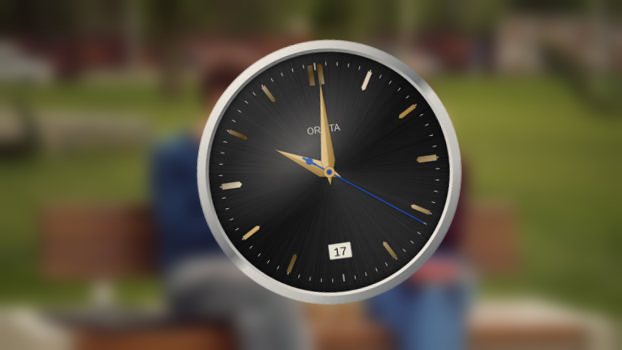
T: 10:00:21
